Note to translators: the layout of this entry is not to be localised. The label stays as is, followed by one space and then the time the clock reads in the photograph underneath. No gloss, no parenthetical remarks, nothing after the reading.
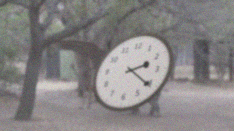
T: 2:21
